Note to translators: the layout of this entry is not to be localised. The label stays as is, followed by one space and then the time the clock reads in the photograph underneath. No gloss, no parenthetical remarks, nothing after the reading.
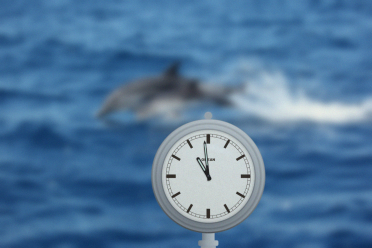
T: 10:59
